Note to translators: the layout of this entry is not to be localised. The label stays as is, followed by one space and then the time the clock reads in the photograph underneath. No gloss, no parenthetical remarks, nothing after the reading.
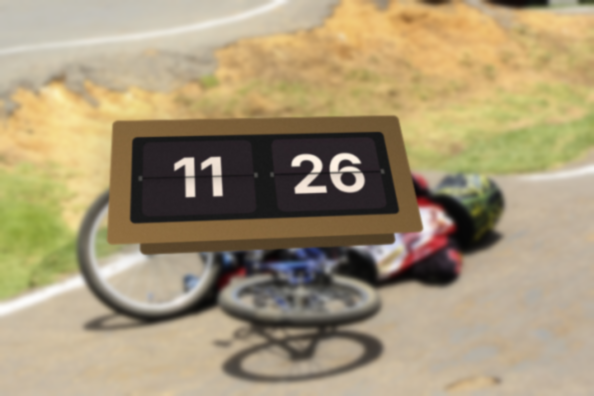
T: 11:26
